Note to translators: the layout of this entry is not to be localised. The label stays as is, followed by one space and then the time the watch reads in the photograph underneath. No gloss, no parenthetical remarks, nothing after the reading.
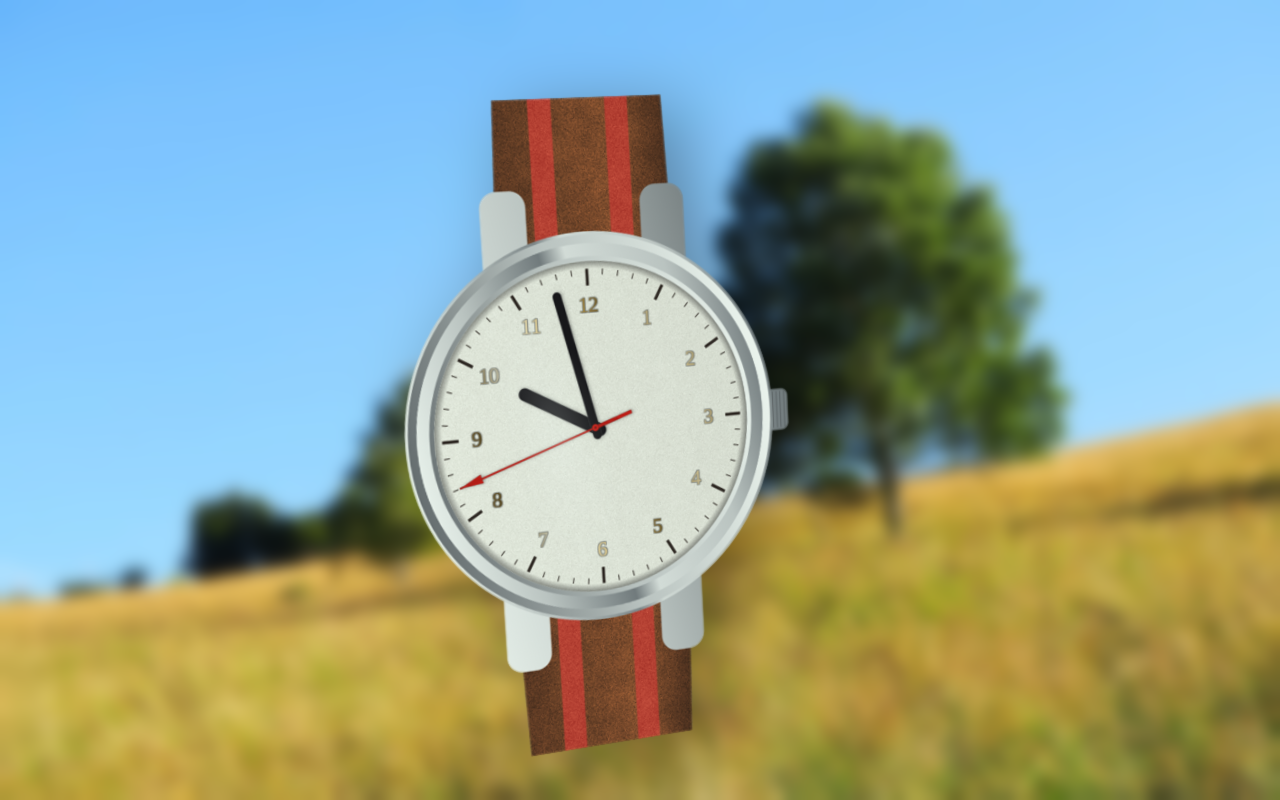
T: 9:57:42
